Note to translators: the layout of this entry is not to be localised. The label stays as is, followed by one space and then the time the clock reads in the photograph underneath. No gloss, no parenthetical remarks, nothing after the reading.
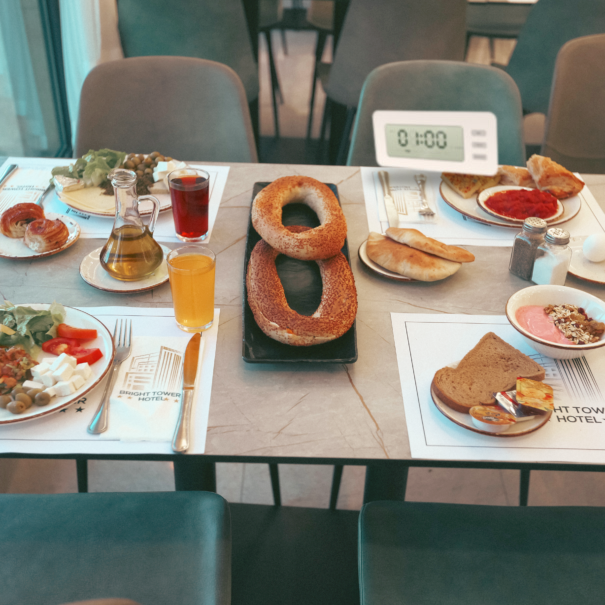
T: 1:00
